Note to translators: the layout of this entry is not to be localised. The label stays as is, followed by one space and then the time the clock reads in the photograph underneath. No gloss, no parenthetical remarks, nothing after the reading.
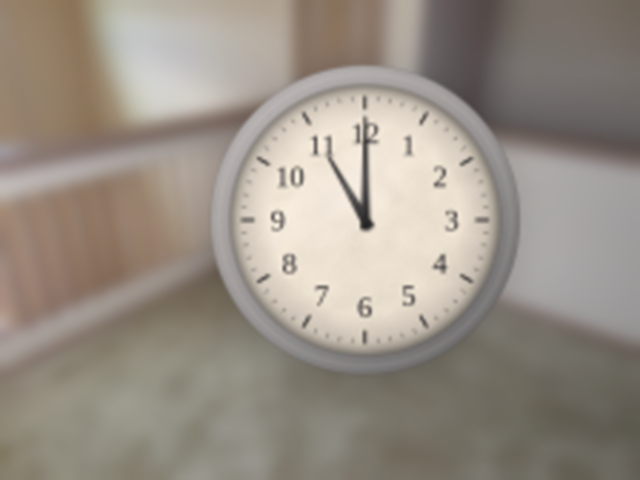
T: 11:00
